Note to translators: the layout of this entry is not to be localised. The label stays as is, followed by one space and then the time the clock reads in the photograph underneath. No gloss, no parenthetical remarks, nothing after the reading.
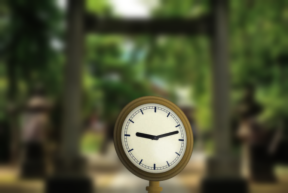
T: 9:12
